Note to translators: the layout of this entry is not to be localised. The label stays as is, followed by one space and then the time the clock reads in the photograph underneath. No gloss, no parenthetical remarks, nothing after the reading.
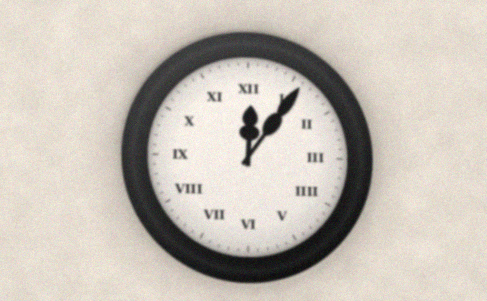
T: 12:06
